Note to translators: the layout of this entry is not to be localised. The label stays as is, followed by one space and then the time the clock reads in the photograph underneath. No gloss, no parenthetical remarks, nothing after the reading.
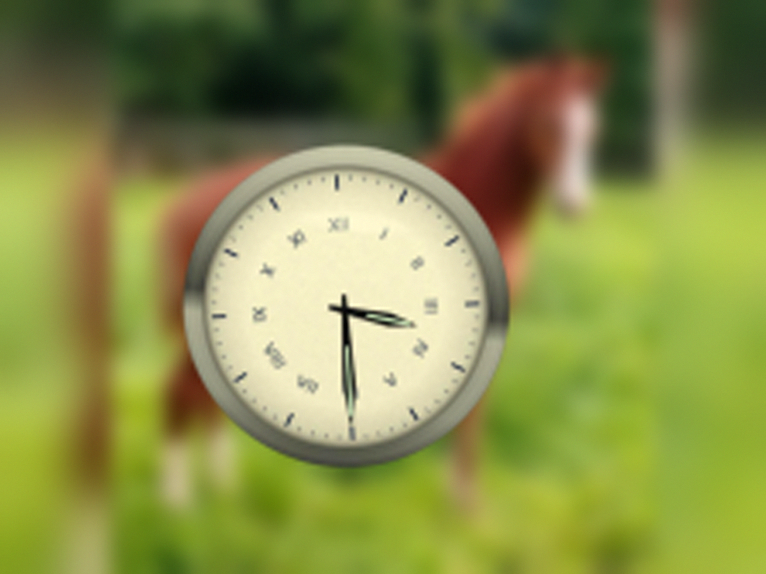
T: 3:30
